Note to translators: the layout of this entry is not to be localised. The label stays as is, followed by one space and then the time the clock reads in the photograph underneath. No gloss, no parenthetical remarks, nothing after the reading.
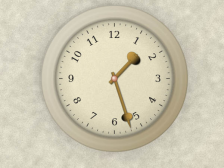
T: 1:27
